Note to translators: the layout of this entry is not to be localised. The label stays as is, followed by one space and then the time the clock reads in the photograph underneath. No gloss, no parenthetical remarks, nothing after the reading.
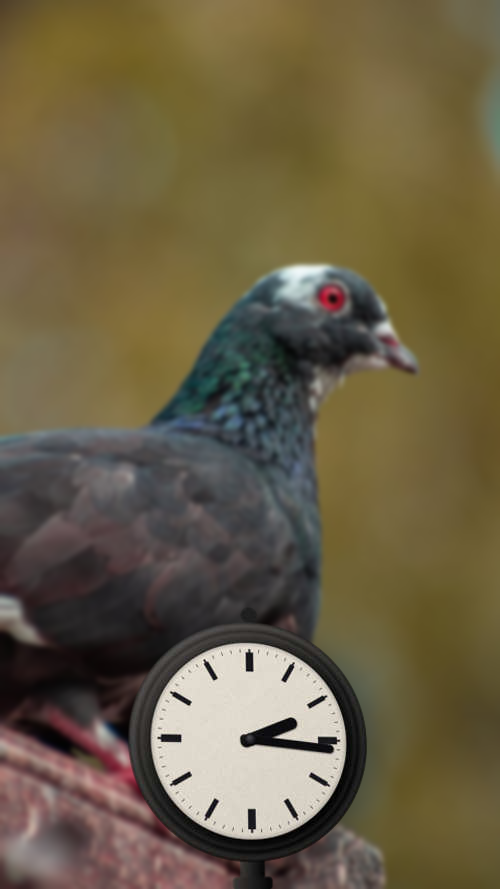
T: 2:16
